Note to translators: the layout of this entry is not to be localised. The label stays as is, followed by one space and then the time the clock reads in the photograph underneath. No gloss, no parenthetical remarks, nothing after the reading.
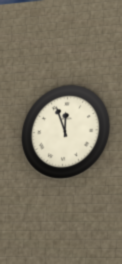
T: 11:56
